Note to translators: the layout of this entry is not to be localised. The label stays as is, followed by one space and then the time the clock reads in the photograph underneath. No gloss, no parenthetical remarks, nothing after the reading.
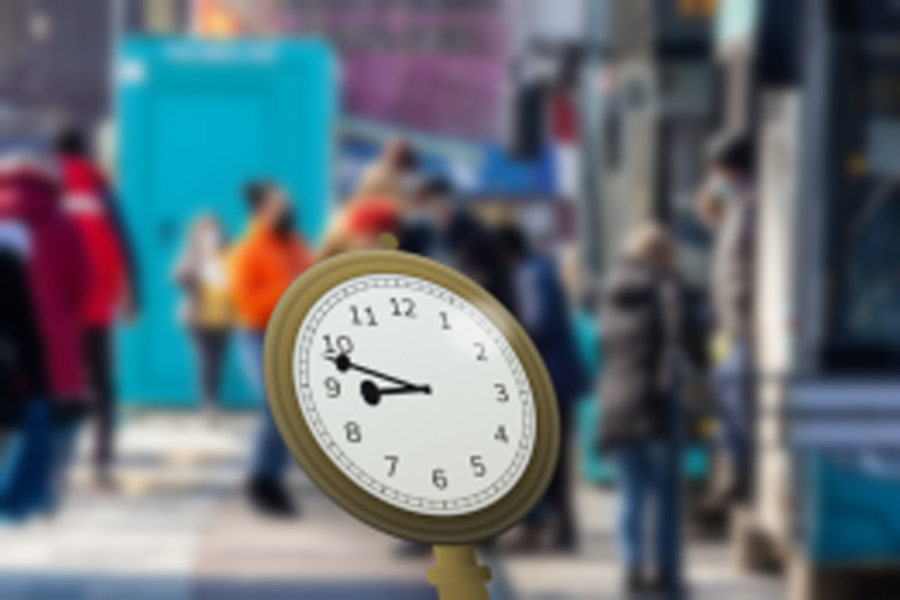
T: 8:48
